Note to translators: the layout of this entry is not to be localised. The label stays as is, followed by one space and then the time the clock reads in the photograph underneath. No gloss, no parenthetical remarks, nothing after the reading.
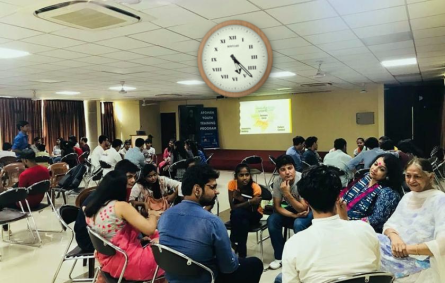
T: 5:23
